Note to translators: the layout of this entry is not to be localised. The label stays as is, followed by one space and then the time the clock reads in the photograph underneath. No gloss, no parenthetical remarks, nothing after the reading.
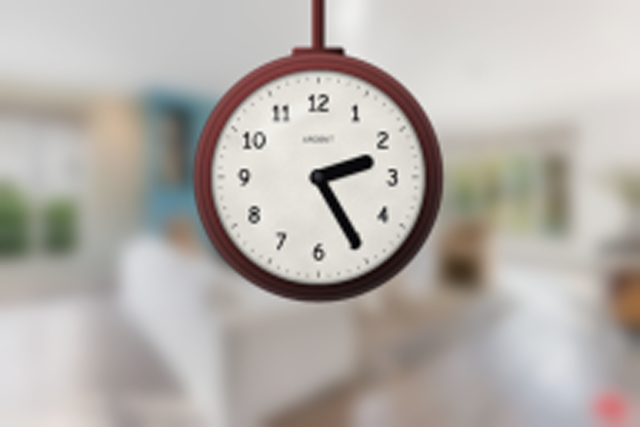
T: 2:25
